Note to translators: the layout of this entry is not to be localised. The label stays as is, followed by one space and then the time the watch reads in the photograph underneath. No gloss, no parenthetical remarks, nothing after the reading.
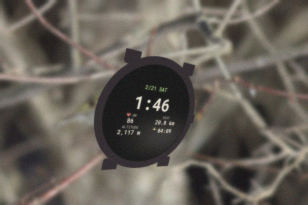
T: 1:46
